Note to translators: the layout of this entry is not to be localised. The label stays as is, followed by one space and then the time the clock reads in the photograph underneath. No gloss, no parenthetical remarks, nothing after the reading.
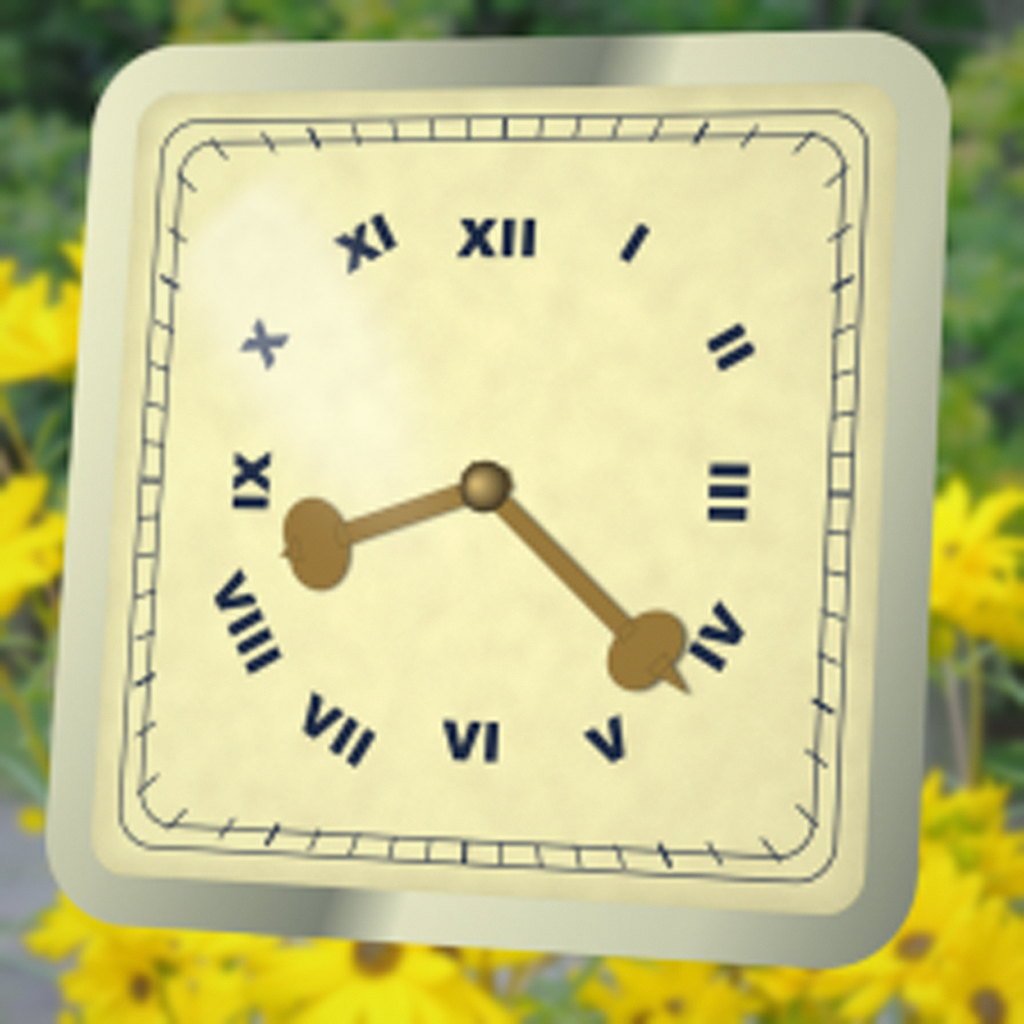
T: 8:22
